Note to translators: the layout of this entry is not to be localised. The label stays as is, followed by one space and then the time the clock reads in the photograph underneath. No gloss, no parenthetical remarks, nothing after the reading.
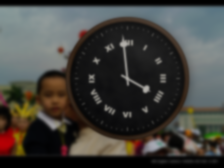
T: 3:59
